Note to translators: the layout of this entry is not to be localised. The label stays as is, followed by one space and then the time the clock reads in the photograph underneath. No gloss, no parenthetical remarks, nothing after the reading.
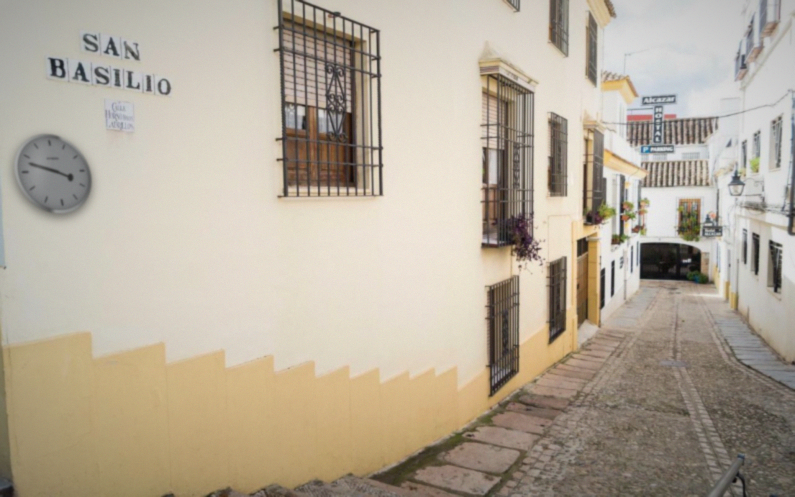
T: 3:48
